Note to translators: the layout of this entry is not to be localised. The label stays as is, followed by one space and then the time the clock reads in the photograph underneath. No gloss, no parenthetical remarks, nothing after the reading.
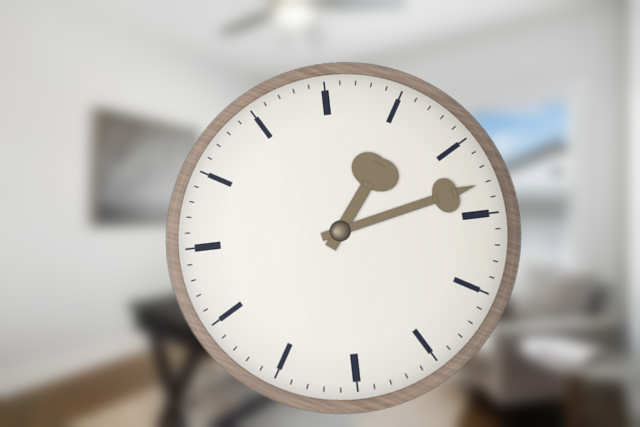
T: 1:13
